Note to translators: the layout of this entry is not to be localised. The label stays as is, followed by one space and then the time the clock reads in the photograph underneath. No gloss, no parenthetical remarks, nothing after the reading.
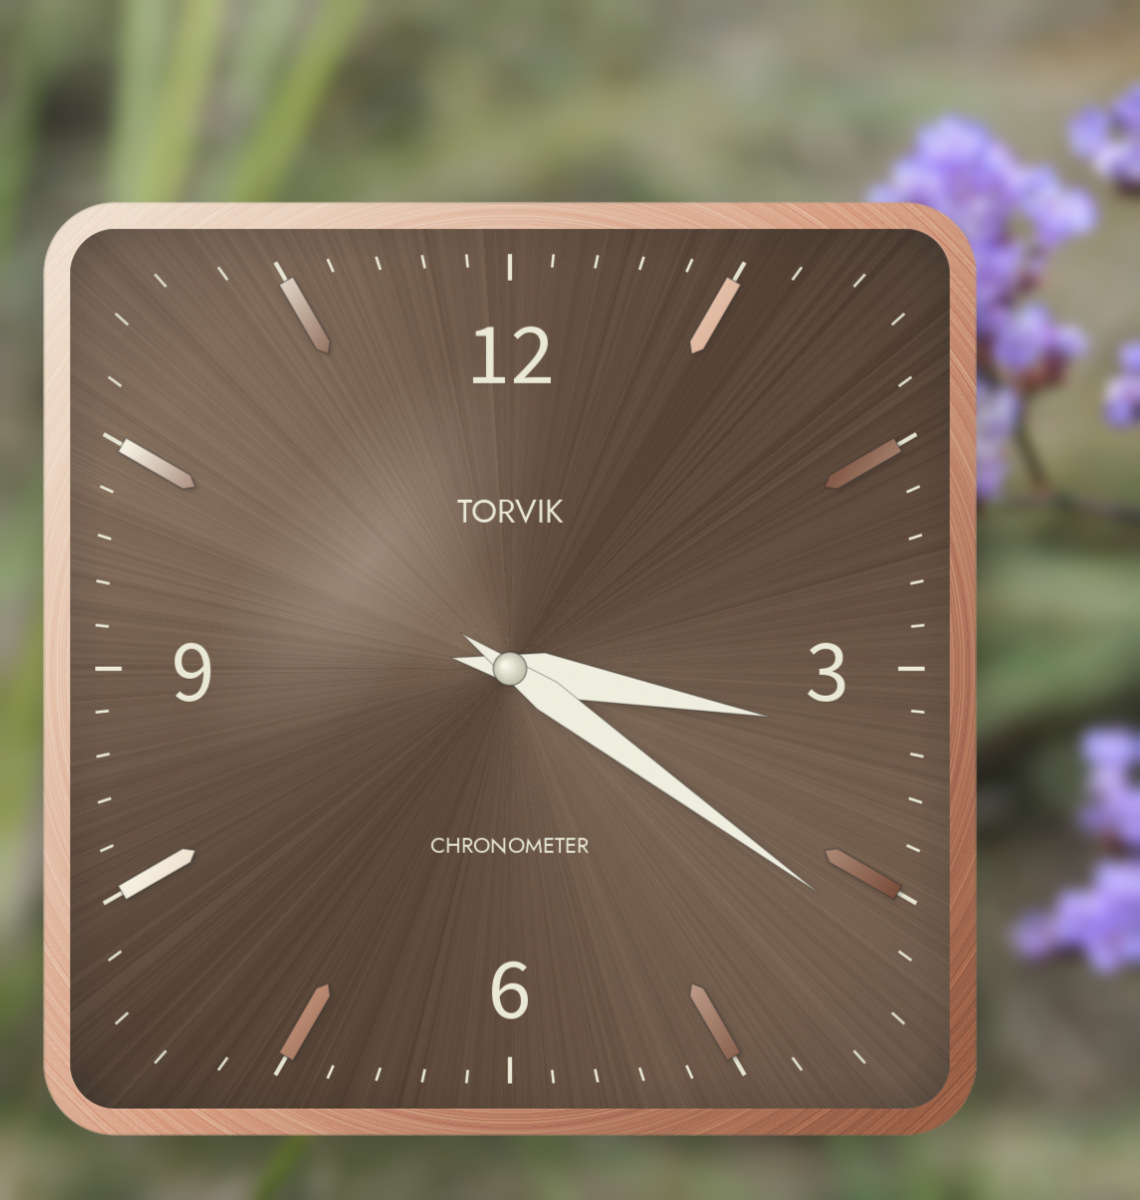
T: 3:21
